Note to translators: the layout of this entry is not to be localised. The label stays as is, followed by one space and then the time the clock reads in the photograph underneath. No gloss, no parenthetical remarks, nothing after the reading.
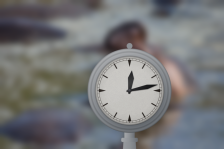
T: 12:13
